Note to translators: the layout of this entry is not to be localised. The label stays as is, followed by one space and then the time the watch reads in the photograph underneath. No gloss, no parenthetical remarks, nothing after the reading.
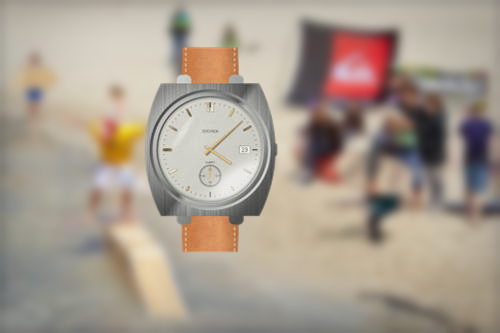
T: 4:08
